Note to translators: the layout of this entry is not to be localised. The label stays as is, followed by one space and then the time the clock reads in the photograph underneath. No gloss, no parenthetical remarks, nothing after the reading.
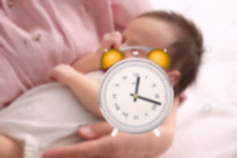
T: 12:18
